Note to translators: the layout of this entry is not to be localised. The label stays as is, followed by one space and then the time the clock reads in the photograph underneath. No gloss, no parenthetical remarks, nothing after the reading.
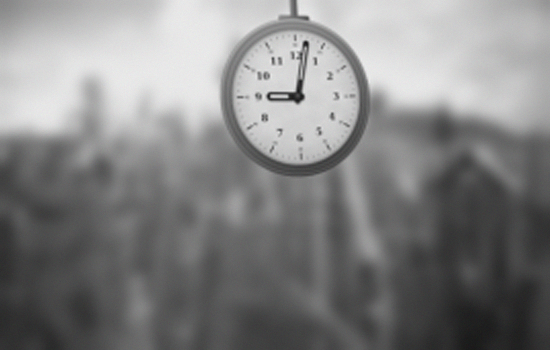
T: 9:02
